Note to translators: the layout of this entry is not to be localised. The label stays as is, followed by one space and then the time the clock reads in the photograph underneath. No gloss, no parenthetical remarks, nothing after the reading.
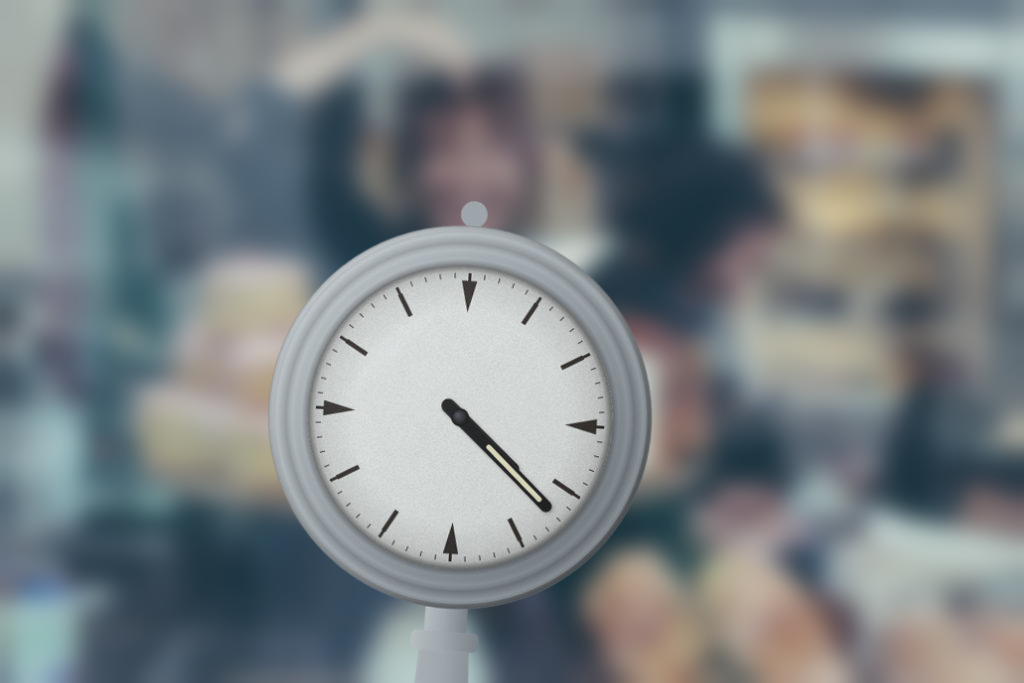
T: 4:22
